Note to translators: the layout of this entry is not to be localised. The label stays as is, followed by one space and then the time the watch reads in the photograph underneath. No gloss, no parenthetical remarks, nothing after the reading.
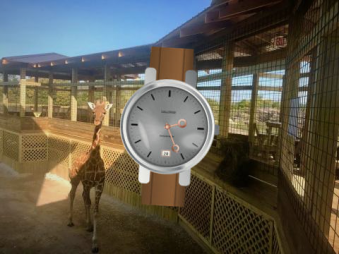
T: 2:26
